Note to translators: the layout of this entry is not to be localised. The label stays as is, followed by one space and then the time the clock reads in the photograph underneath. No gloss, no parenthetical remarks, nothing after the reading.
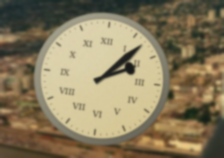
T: 2:07
